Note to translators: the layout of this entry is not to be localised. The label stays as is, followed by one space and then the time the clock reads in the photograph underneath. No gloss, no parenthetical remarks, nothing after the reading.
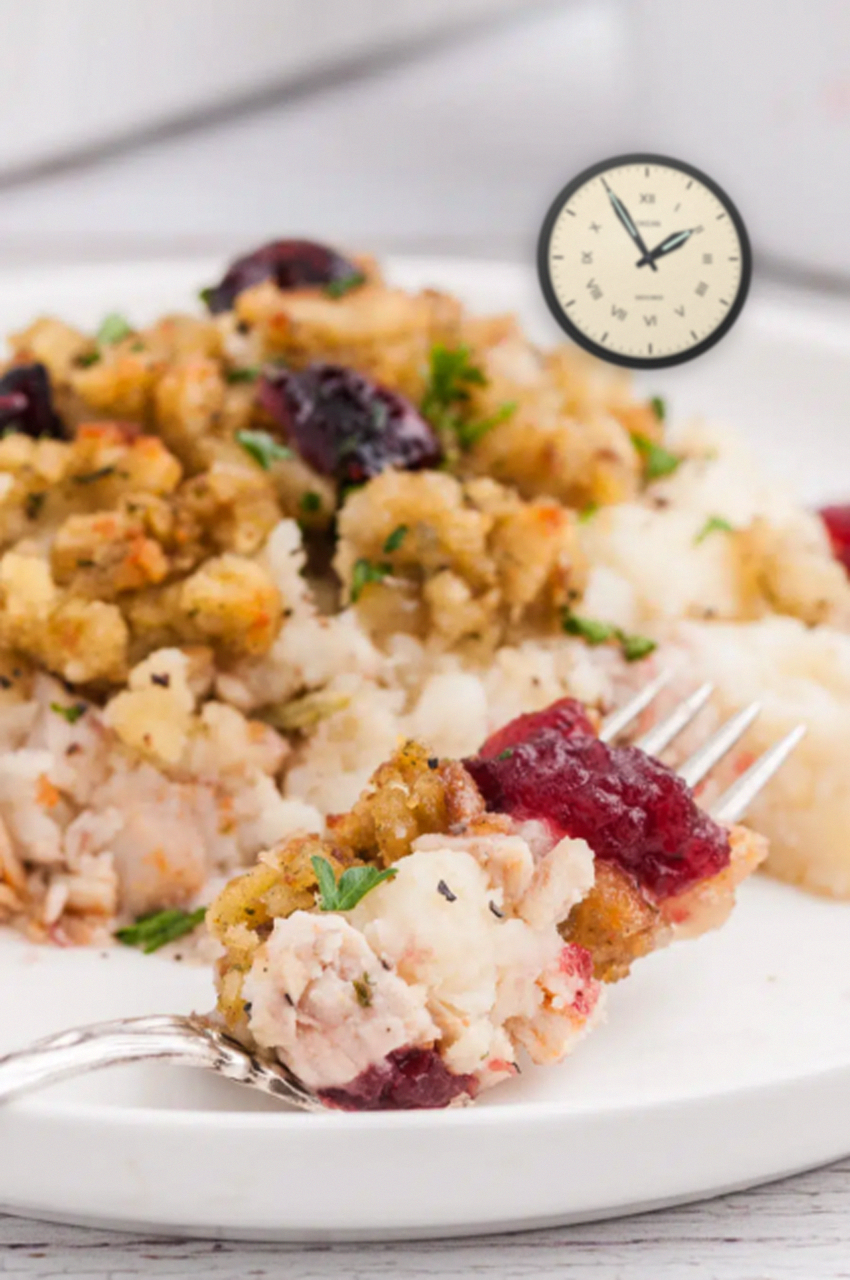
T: 1:55
